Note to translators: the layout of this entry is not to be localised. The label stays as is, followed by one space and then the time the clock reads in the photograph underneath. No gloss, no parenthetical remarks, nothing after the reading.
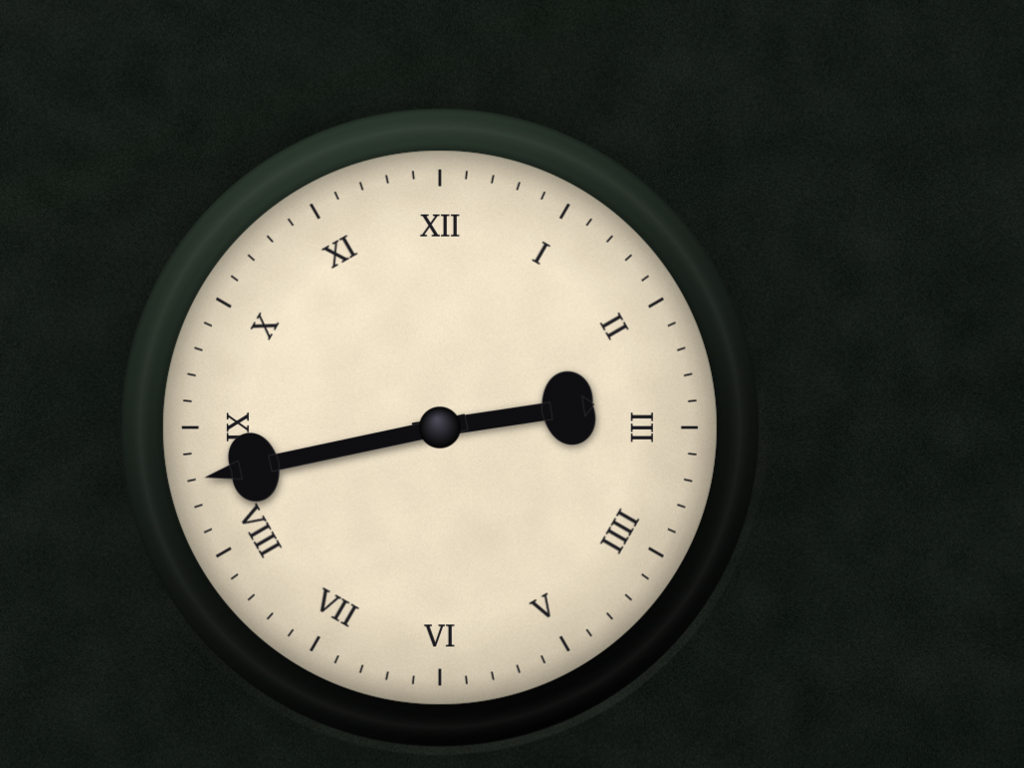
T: 2:43
